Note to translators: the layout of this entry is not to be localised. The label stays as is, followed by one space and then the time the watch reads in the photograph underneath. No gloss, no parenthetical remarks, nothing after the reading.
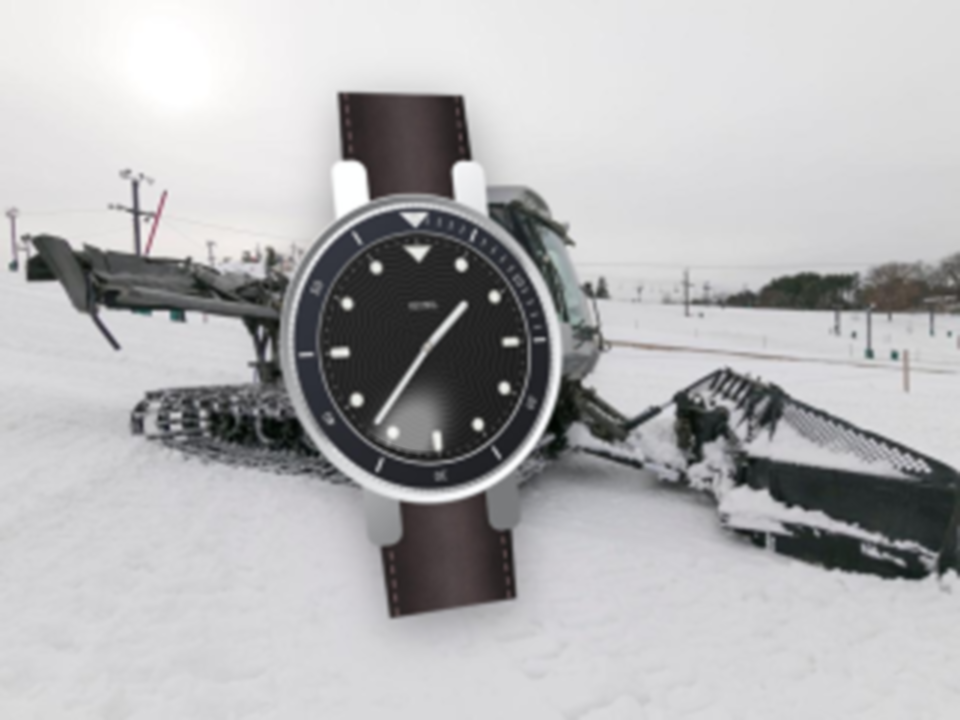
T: 1:37
